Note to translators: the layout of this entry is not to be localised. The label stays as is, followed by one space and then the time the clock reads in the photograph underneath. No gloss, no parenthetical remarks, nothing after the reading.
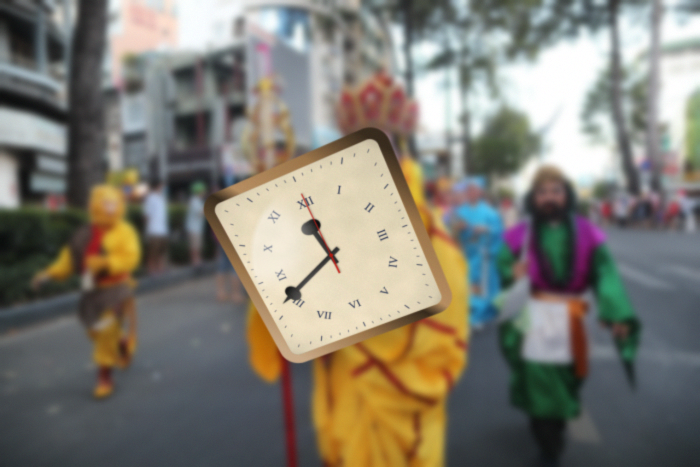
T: 11:41:00
